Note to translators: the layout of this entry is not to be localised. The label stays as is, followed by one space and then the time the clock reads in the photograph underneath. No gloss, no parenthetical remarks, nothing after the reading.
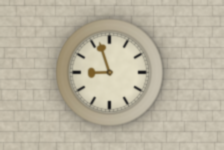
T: 8:57
